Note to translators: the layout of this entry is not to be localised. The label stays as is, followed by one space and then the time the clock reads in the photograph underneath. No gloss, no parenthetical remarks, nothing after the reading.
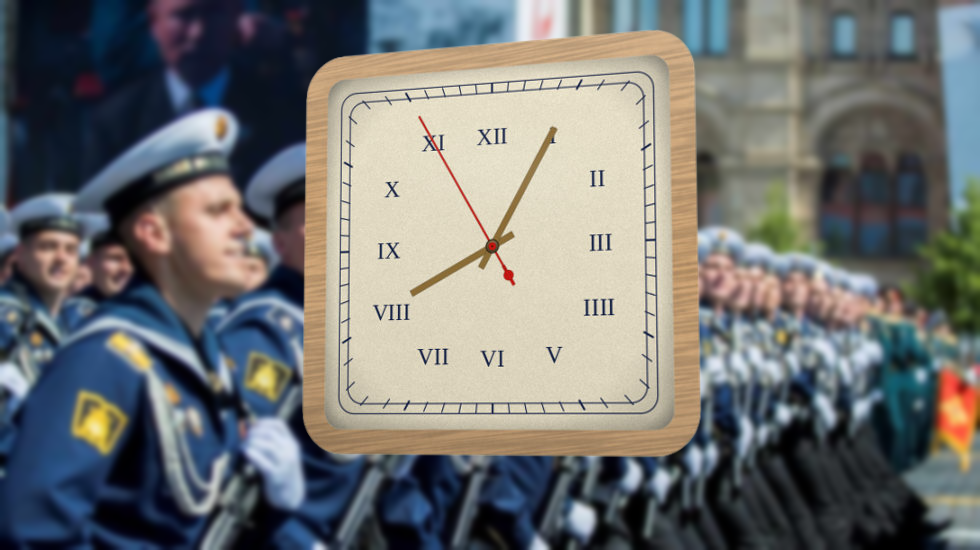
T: 8:04:55
